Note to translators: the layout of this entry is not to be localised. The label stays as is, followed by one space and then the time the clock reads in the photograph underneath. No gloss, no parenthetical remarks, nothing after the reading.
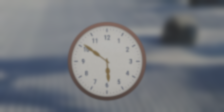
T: 5:51
